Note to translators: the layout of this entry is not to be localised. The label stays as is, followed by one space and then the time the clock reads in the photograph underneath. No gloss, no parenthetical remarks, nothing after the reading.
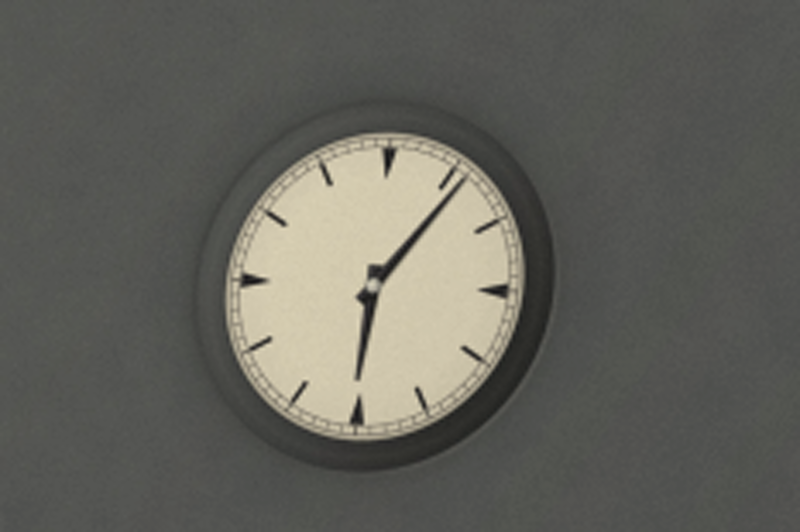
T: 6:06
